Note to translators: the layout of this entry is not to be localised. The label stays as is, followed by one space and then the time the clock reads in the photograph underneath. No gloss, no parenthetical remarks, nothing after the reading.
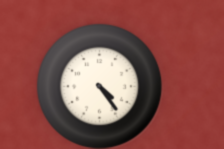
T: 4:24
